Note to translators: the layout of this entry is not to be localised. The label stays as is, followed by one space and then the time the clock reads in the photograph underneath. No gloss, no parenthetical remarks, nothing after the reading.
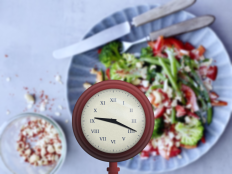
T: 9:19
